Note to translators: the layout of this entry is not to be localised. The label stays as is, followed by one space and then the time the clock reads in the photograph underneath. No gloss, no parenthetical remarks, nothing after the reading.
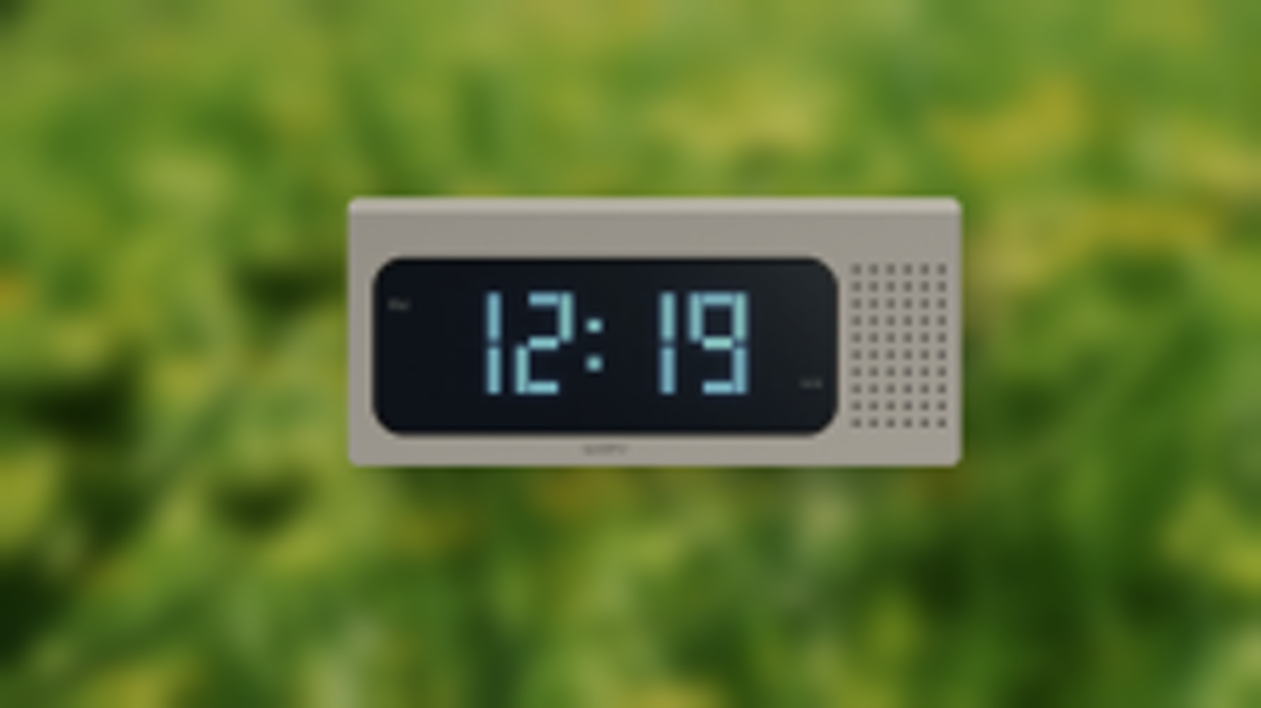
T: 12:19
